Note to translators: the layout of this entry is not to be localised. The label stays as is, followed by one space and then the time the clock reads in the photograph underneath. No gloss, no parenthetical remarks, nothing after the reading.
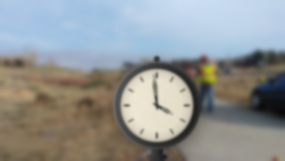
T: 3:59
